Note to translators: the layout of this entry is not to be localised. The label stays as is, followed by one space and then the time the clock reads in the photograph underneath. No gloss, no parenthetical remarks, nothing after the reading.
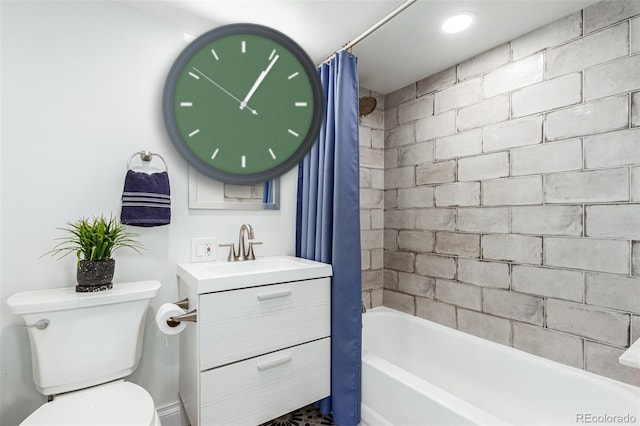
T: 1:05:51
